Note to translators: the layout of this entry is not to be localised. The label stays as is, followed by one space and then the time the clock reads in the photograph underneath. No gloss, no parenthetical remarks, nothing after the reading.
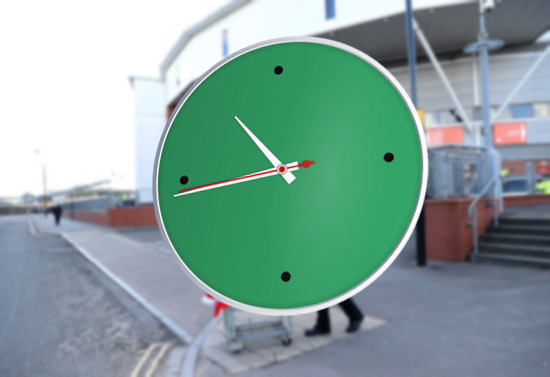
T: 10:43:44
